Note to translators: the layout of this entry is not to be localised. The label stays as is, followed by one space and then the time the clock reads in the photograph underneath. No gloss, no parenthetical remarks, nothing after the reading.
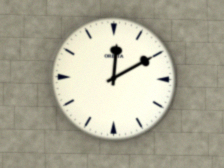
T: 12:10
